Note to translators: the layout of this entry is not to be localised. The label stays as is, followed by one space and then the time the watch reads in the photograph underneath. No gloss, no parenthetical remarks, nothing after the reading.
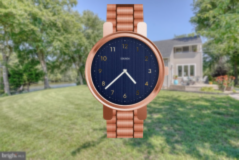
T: 4:38
